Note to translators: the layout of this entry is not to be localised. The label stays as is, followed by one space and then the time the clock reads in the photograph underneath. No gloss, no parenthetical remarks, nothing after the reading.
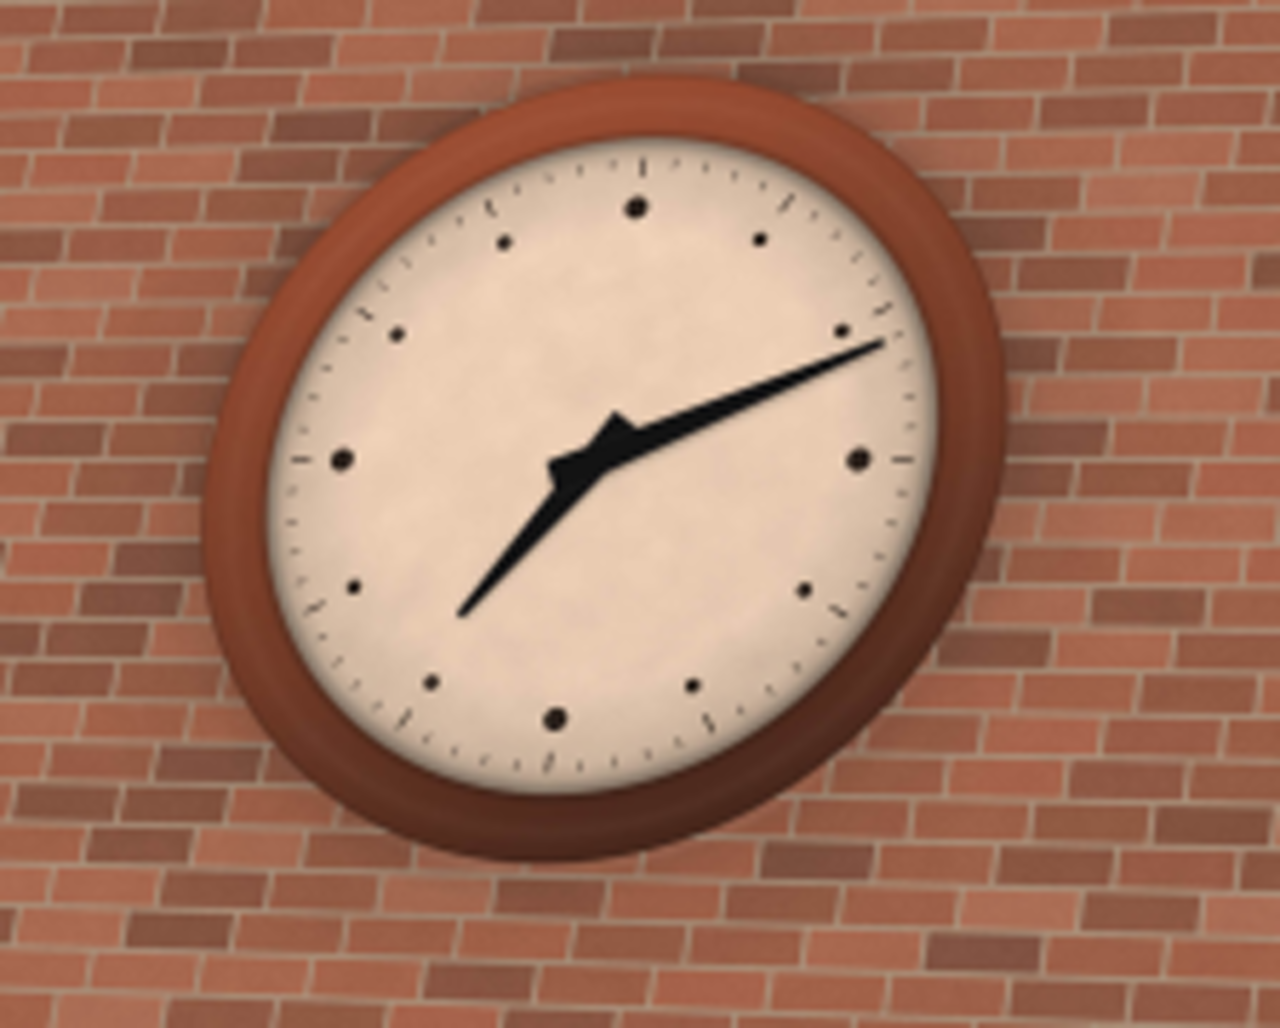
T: 7:11
